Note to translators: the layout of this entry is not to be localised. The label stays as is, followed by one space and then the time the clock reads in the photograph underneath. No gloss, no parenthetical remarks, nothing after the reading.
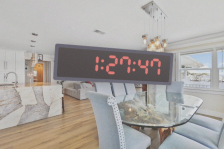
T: 1:27:47
